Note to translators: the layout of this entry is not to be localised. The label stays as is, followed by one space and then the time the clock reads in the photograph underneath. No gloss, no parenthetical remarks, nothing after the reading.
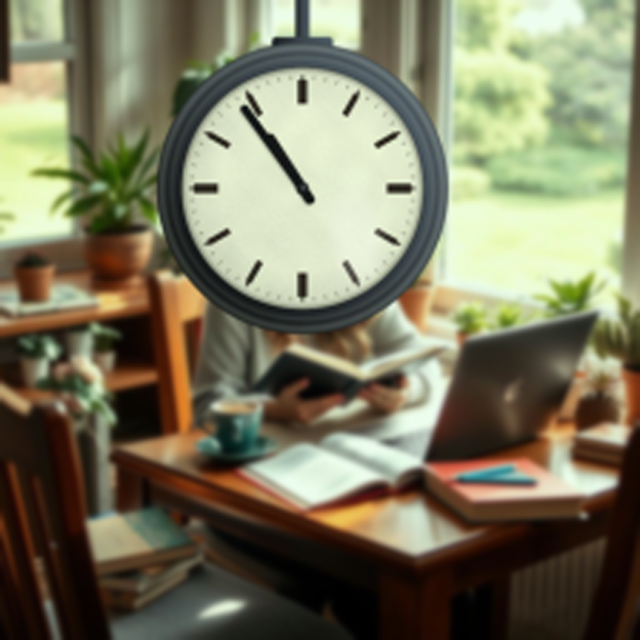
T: 10:54
